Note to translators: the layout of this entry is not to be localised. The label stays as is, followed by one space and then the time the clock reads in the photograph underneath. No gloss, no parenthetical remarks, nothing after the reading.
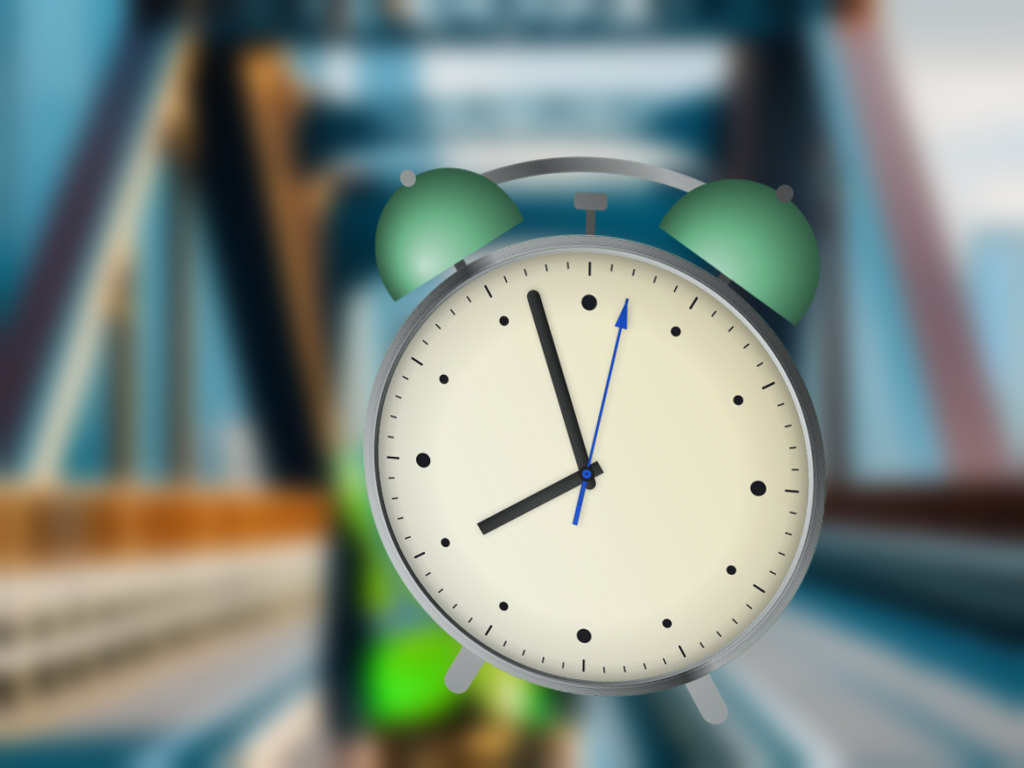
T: 7:57:02
